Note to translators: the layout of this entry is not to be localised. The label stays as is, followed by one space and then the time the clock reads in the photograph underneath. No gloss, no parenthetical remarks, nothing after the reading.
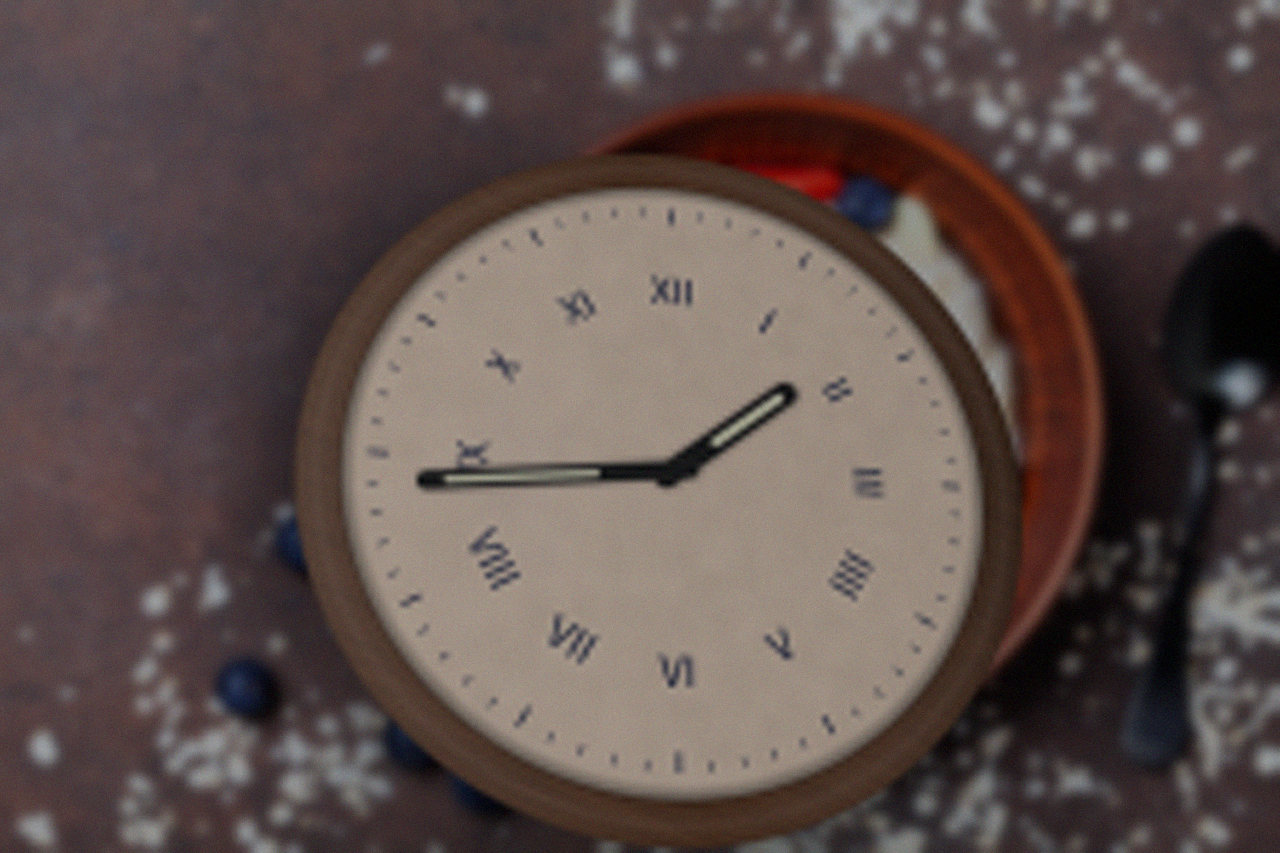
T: 1:44
